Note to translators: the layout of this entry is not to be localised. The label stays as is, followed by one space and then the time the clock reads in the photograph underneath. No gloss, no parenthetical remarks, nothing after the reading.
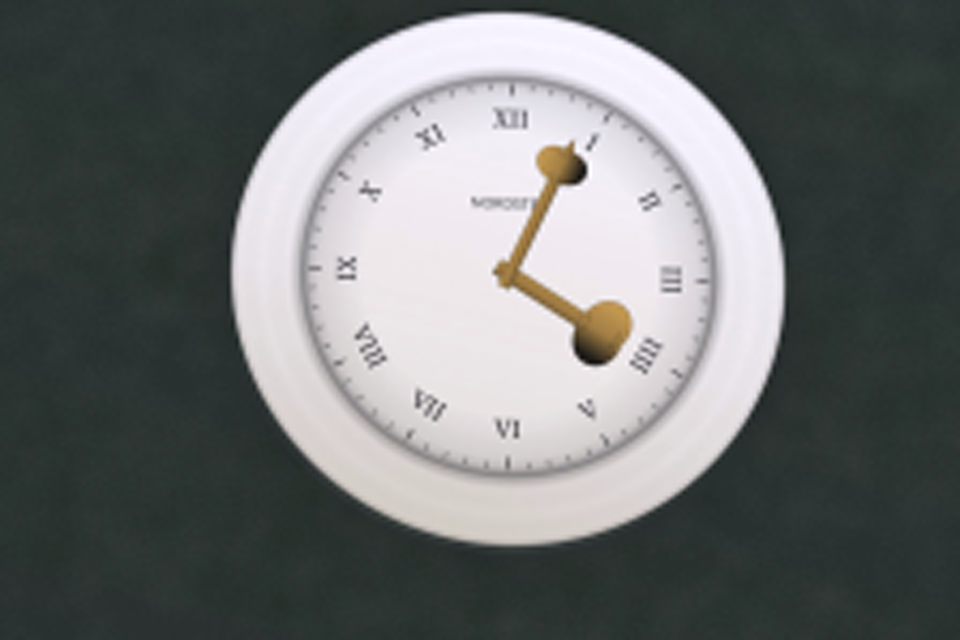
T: 4:04
